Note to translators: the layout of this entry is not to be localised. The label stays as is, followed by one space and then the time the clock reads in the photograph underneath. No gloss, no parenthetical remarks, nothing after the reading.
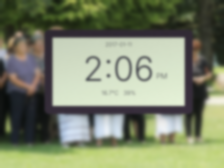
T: 2:06
